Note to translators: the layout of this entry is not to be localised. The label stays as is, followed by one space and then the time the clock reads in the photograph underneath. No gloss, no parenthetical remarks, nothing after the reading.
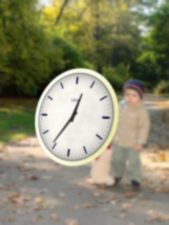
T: 12:36
